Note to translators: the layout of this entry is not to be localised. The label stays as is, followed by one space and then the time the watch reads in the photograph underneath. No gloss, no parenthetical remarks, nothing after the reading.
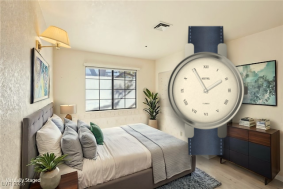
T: 1:55
